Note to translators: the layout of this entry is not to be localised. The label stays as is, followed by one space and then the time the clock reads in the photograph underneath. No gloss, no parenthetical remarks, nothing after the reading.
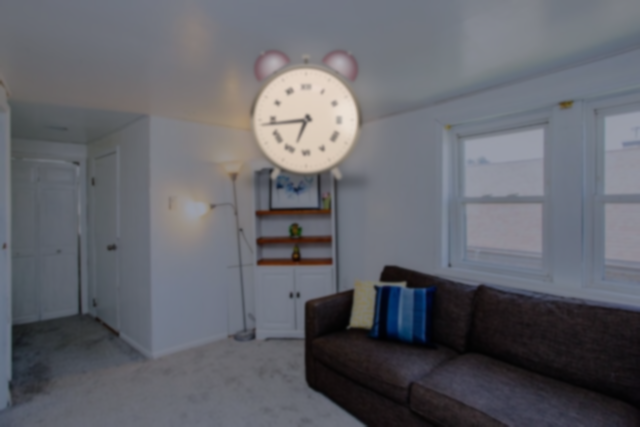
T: 6:44
